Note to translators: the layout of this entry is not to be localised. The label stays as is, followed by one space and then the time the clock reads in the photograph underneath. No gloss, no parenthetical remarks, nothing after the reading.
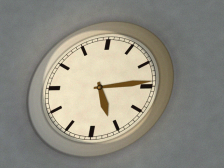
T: 5:14
